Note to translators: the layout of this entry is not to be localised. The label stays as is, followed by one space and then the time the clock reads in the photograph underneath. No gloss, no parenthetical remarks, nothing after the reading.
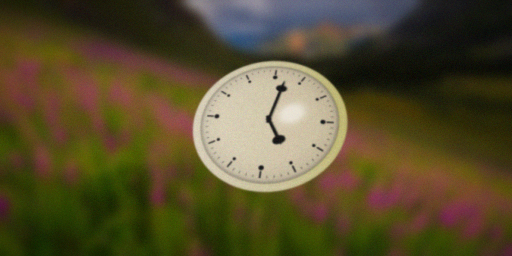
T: 5:02
